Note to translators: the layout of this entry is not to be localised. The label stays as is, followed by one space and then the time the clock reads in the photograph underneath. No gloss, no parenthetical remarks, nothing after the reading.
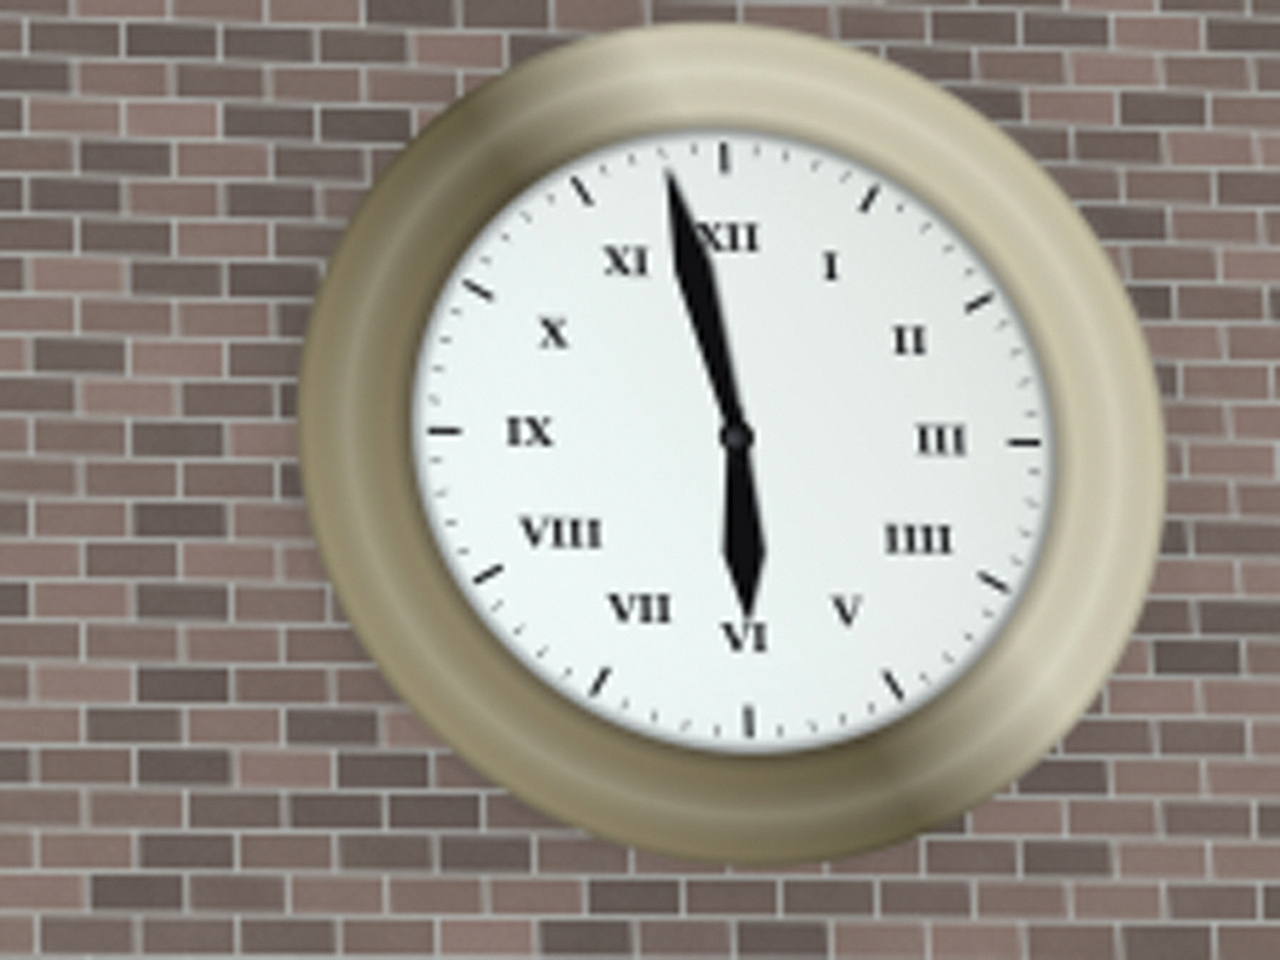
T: 5:58
